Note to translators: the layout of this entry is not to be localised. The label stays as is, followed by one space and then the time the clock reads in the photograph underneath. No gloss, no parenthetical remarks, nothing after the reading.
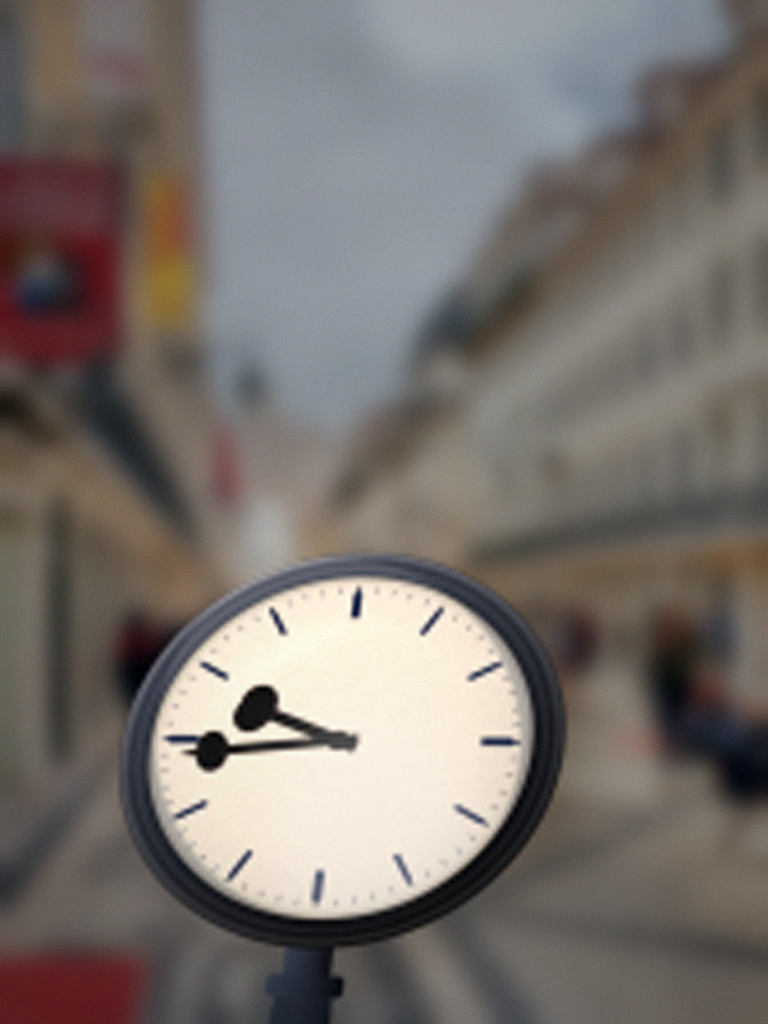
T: 9:44
